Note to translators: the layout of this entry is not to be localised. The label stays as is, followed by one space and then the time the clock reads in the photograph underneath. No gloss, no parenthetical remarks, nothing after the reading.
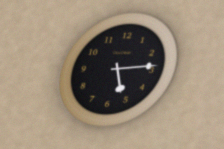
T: 5:14
